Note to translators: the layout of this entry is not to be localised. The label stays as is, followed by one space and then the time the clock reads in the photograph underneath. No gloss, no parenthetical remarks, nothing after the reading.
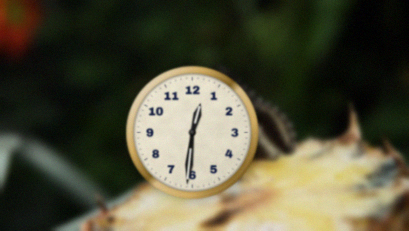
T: 12:31
